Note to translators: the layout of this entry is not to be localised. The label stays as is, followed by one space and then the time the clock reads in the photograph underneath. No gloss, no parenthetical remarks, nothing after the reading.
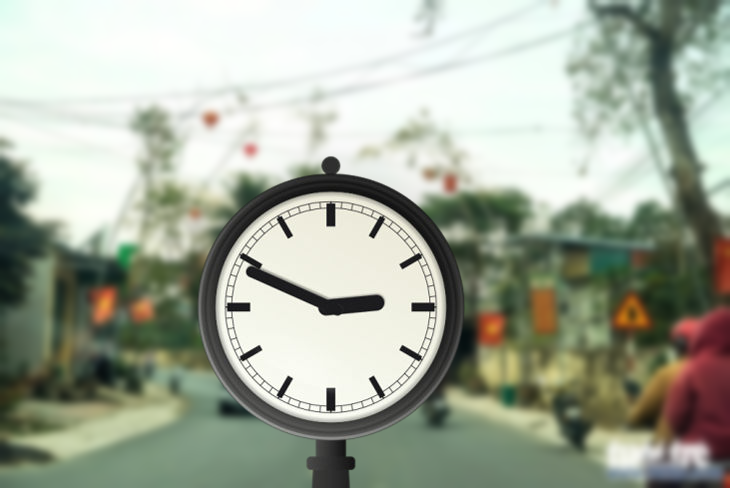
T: 2:49
